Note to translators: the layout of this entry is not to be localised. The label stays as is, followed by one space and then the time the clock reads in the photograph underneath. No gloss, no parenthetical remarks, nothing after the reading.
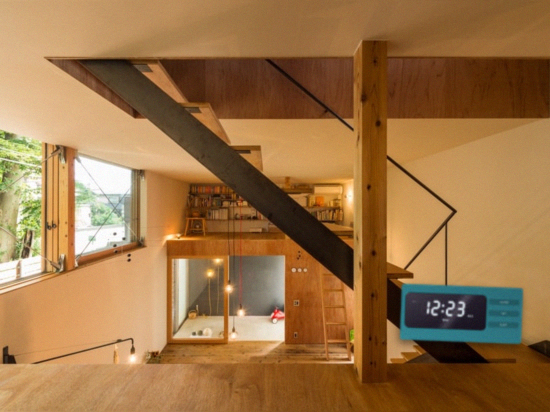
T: 12:23
